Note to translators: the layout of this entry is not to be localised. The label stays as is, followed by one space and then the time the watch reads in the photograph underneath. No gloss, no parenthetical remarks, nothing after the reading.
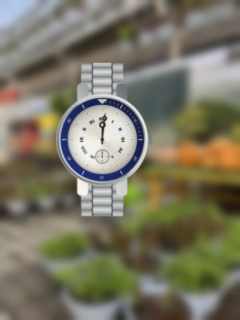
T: 12:01
